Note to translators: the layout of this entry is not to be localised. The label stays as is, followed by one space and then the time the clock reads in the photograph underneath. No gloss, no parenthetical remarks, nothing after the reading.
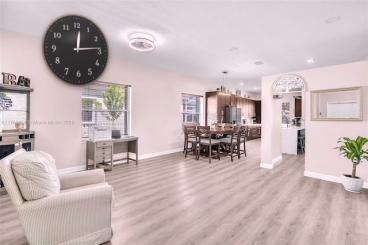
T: 12:14
